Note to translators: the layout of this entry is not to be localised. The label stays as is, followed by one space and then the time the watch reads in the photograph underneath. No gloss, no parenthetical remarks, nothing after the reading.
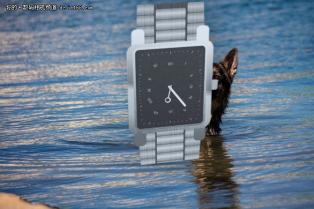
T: 6:24
